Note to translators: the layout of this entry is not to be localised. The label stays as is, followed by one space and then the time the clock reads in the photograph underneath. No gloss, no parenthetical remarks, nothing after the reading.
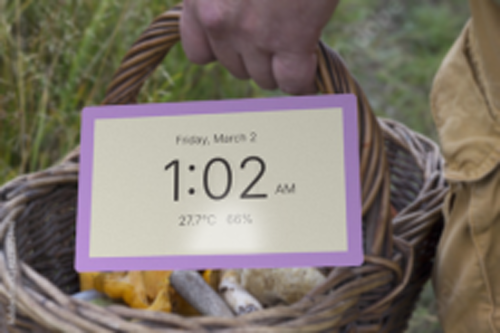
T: 1:02
